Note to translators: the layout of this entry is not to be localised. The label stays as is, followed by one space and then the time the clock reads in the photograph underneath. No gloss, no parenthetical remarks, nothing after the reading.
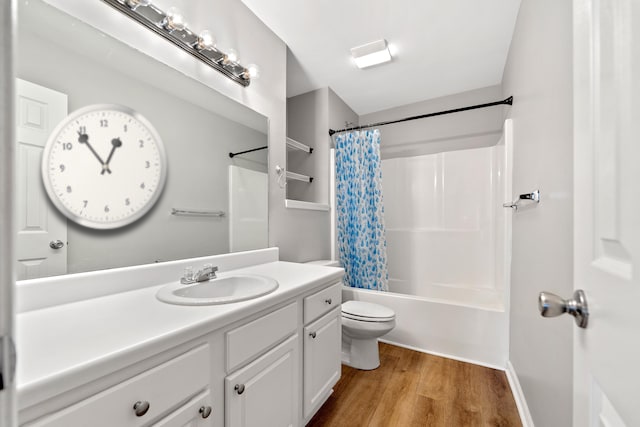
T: 12:54
